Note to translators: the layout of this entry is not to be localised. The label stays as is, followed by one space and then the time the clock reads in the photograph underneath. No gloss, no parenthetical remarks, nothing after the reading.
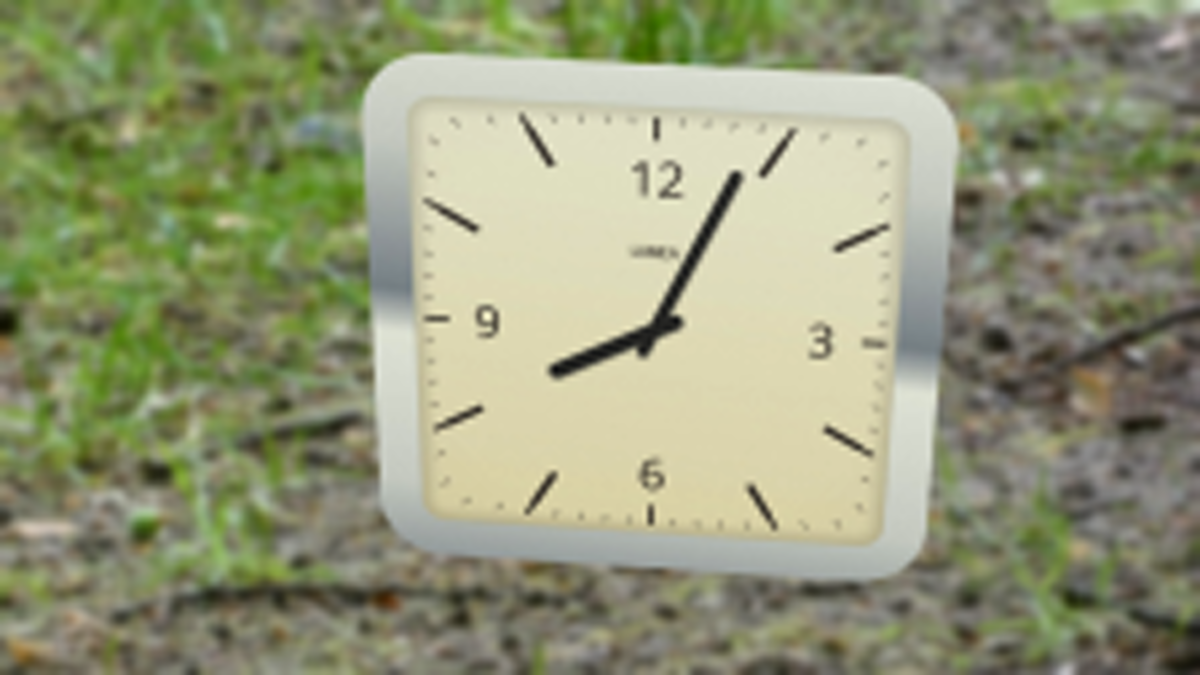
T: 8:04
